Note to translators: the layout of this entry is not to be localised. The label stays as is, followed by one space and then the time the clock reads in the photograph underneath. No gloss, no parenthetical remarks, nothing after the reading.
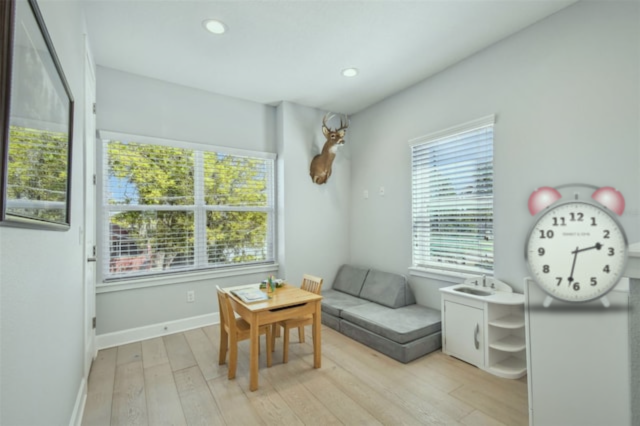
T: 2:32
